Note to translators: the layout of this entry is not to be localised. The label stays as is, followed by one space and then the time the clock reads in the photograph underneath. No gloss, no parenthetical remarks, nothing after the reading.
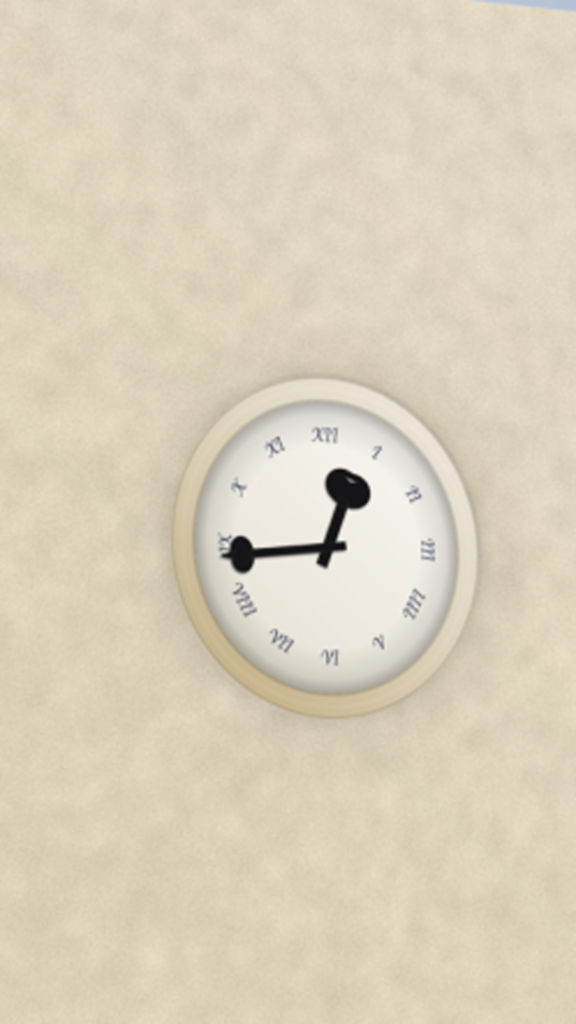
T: 12:44
